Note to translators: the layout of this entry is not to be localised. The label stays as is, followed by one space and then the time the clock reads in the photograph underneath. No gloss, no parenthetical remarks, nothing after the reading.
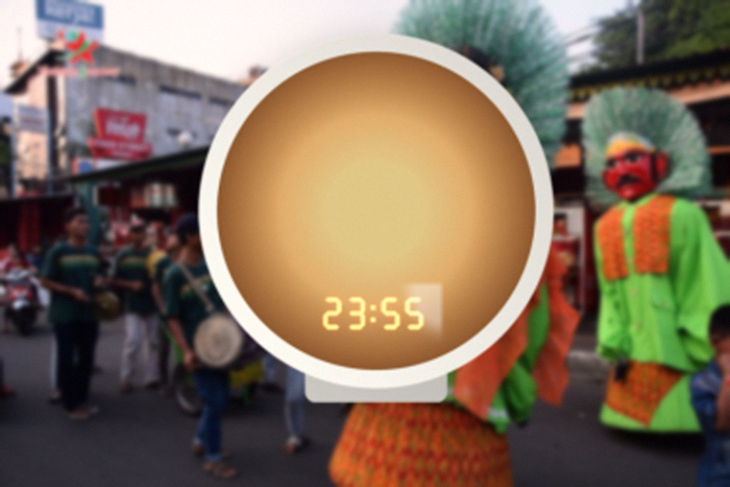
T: 23:55
